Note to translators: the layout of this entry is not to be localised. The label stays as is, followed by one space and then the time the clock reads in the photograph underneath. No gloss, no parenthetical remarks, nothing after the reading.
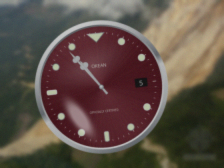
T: 10:54
